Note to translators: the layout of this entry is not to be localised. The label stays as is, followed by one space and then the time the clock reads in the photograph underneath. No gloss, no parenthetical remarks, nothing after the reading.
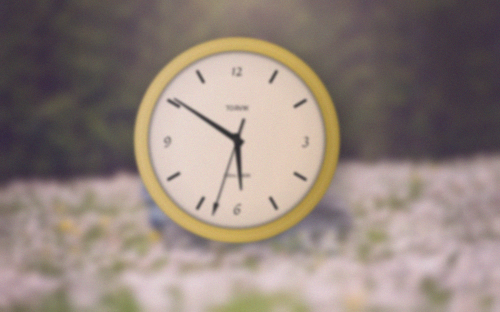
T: 5:50:33
